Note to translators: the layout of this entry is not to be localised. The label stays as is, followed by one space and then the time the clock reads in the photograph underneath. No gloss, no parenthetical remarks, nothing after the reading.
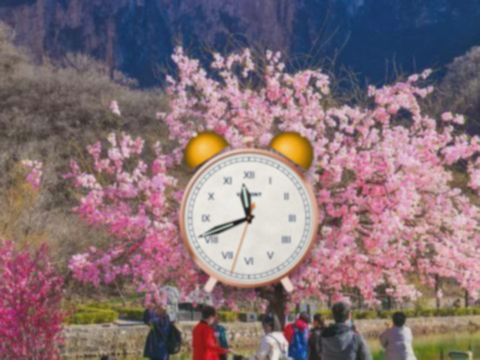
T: 11:41:33
